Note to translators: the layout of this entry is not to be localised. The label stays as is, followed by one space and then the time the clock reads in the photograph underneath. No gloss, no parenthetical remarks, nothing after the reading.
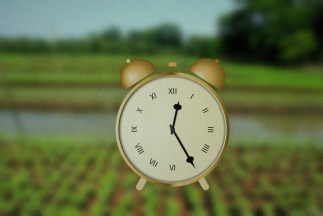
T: 12:25
